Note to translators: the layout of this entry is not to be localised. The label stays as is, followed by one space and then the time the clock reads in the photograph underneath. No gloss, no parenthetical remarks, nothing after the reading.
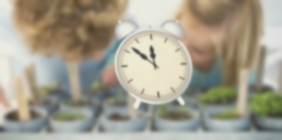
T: 11:52
